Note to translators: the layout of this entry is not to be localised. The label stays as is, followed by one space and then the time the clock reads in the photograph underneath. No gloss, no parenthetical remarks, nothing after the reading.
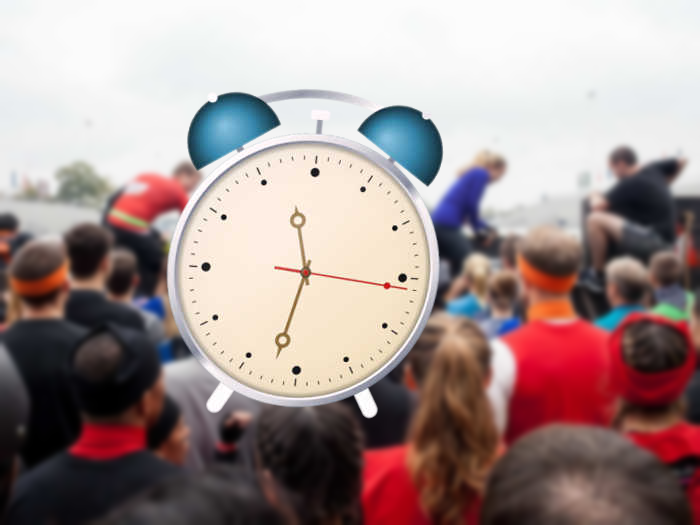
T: 11:32:16
